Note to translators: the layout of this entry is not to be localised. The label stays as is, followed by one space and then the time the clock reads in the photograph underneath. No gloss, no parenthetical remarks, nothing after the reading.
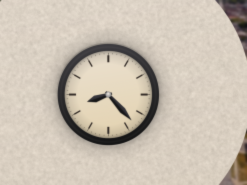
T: 8:23
